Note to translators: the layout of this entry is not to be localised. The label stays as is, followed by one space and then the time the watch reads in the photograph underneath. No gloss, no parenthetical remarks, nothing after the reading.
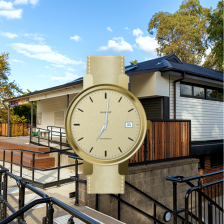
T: 7:01
